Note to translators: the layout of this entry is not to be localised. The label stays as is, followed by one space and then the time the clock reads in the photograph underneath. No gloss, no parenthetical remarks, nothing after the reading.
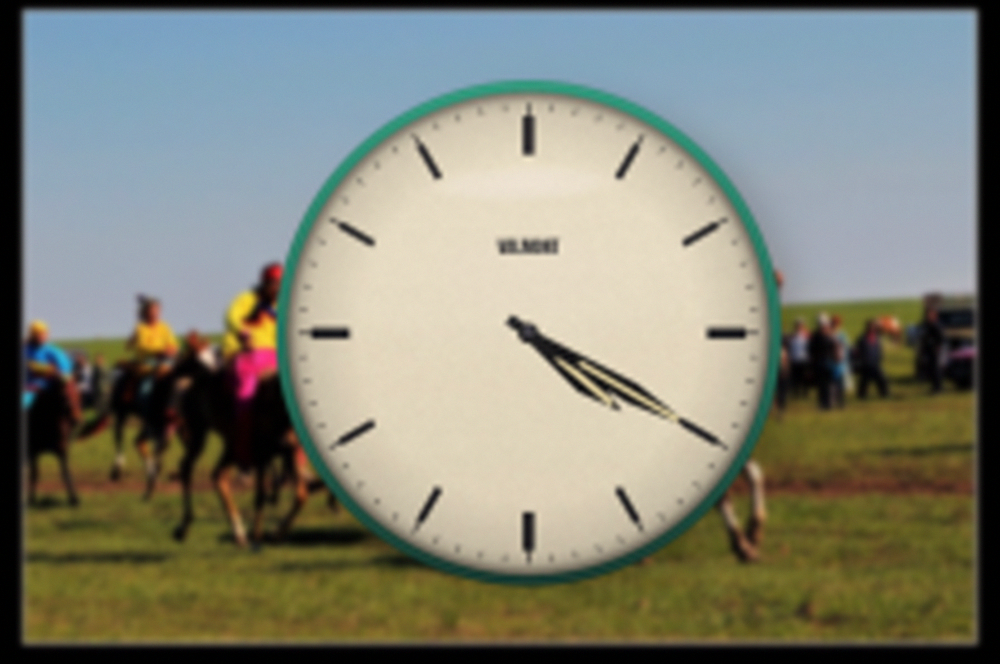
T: 4:20
